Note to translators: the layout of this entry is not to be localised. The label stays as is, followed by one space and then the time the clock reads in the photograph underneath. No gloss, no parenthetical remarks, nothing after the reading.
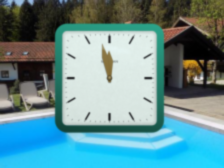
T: 11:58
